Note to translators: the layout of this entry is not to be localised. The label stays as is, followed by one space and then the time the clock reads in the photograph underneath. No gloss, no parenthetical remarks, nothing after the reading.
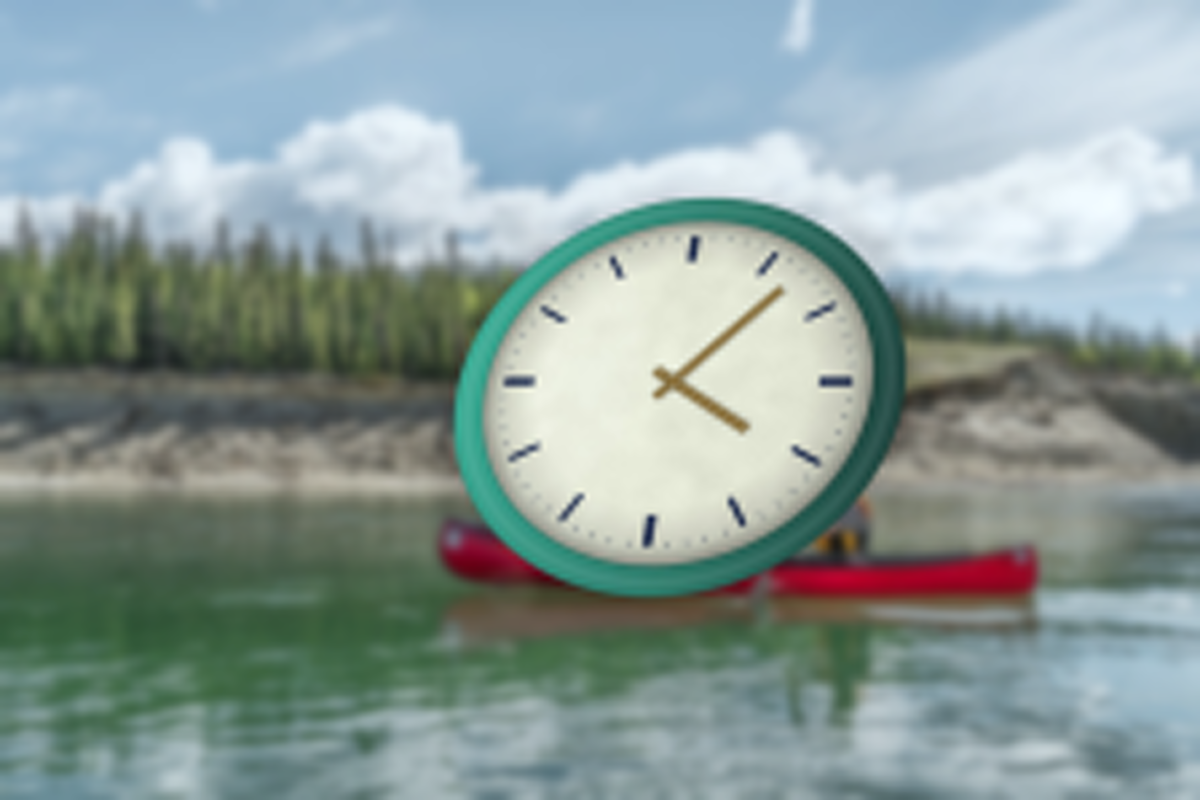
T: 4:07
